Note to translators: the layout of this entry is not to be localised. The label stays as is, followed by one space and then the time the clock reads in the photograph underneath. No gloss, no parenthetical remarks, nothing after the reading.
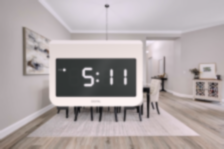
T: 5:11
